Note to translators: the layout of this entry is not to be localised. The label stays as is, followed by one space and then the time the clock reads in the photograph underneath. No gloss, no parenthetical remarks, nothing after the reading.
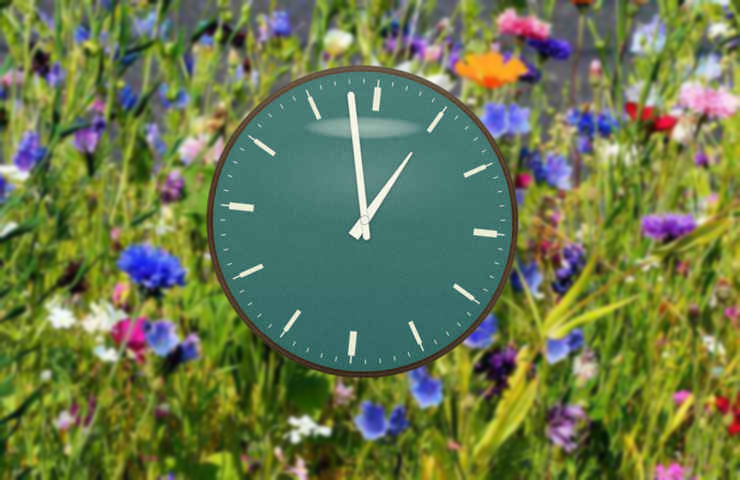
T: 12:58
